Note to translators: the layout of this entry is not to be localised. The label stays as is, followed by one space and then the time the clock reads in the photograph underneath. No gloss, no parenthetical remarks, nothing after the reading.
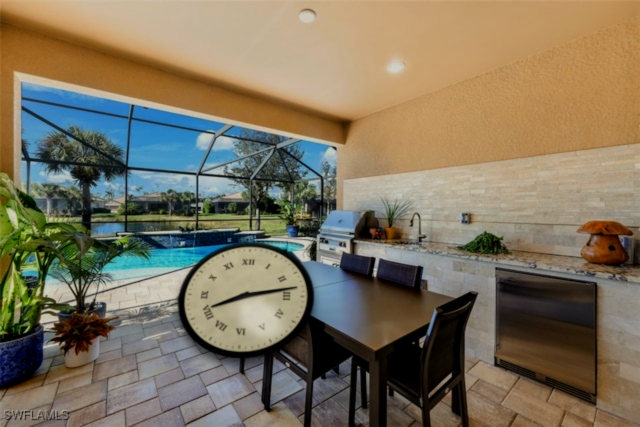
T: 8:13
